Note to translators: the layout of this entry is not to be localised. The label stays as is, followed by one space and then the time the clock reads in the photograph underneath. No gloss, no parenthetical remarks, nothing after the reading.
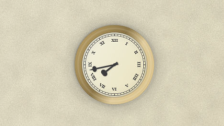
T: 7:43
